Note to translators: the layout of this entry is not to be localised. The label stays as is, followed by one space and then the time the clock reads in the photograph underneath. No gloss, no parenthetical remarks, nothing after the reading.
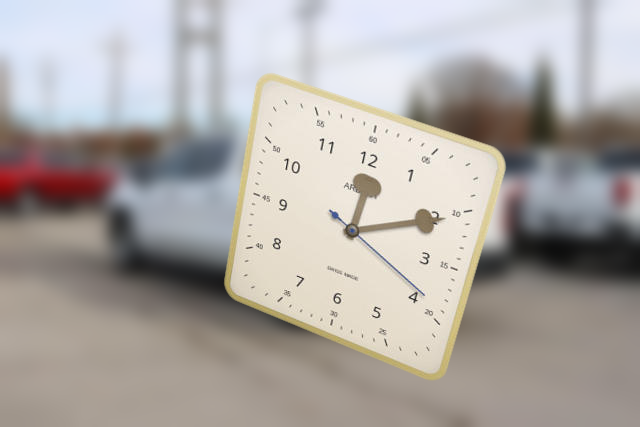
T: 12:10:19
